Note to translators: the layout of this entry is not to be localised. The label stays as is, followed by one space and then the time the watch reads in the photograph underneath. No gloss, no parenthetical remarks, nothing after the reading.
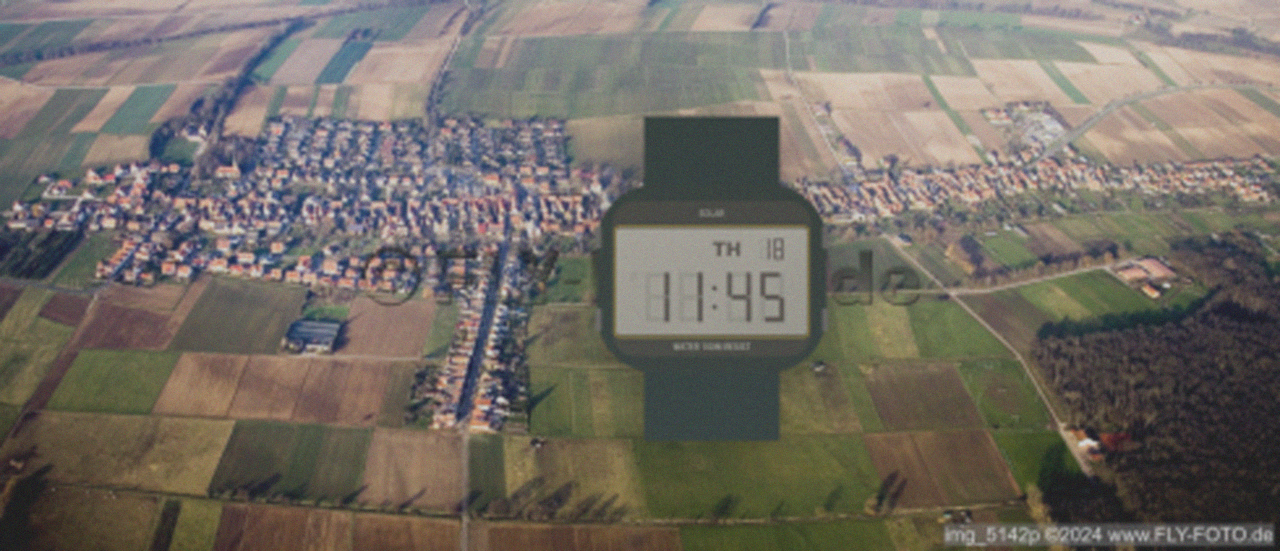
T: 11:45
